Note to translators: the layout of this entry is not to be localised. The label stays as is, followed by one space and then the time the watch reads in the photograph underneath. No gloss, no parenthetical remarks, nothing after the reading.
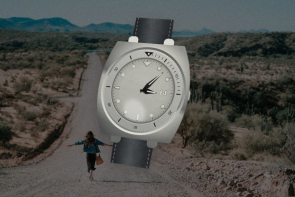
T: 3:07
